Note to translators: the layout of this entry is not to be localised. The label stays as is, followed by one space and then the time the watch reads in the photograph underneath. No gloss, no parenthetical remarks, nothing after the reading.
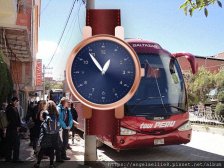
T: 12:54
